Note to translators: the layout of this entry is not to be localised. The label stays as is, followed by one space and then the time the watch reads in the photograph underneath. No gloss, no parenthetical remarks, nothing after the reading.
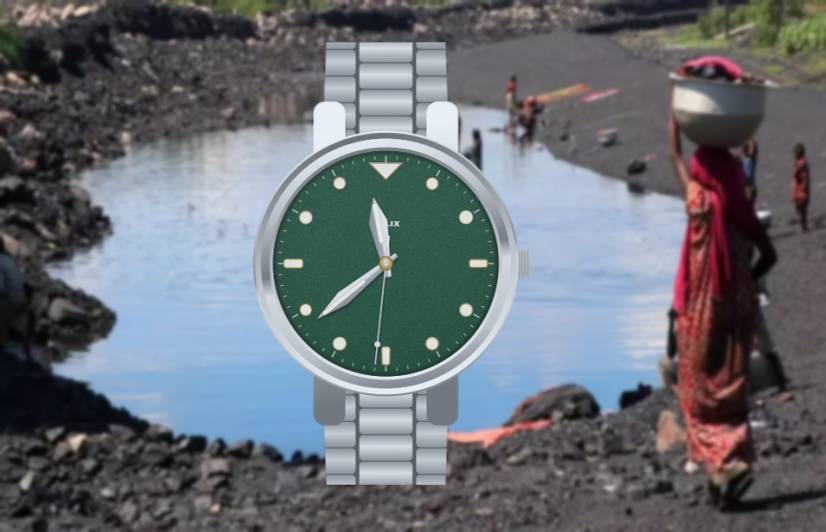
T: 11:38:31
